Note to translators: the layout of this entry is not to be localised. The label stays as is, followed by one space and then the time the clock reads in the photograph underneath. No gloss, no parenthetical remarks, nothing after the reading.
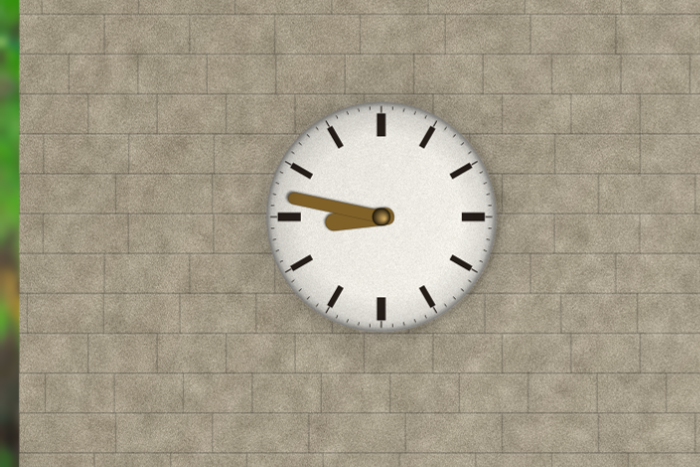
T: 8:47
